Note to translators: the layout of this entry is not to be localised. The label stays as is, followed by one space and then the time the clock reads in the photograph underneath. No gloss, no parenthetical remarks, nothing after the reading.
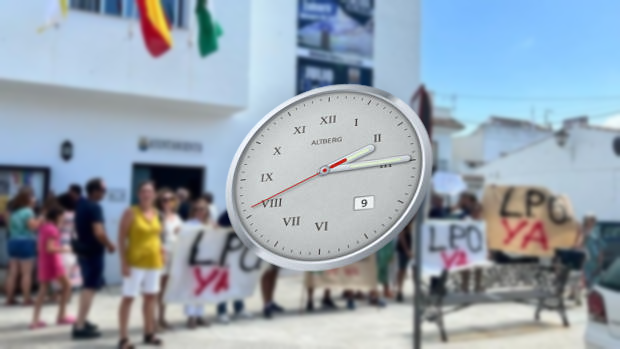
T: 2:14:41
